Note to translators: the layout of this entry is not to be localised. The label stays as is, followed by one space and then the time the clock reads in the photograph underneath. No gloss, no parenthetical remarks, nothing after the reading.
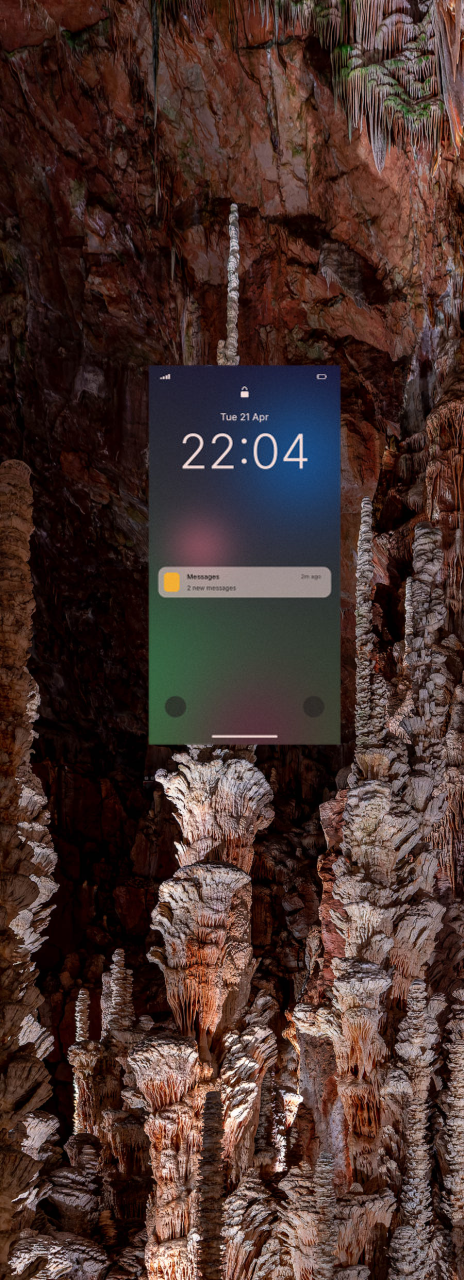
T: 22:04
